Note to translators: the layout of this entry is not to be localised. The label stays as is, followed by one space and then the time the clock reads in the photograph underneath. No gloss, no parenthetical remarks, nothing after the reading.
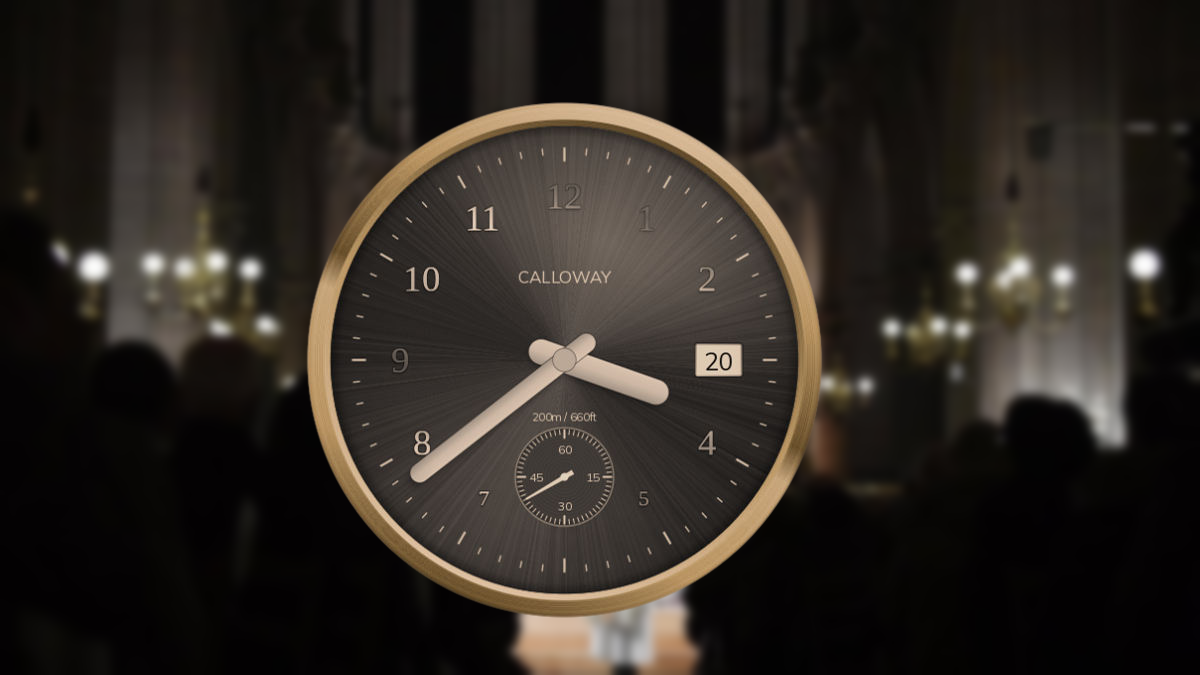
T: 3:38:40
